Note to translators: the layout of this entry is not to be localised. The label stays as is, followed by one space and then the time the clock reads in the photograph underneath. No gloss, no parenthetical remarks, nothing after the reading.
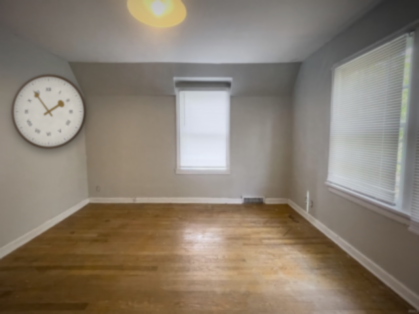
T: 1:54
